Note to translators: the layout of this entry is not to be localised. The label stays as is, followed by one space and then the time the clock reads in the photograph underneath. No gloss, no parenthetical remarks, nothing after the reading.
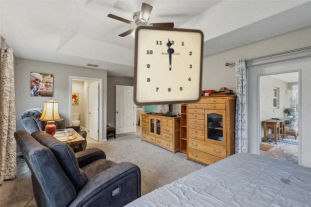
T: 11:59
